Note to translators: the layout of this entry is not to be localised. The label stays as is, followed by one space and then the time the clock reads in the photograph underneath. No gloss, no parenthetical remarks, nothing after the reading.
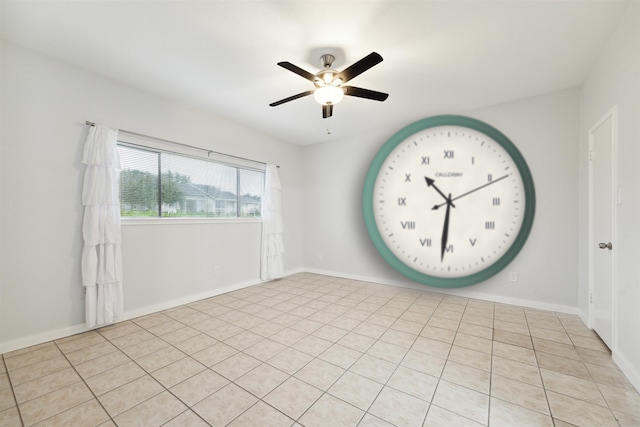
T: 10:31:11
